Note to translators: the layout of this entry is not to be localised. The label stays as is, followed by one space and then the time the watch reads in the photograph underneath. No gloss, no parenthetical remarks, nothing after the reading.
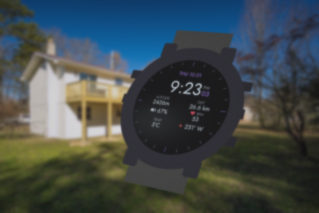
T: 9:23
